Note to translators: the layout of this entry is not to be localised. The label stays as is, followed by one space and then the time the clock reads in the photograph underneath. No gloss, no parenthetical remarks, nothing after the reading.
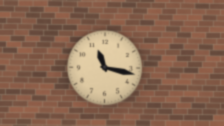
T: 11:17
